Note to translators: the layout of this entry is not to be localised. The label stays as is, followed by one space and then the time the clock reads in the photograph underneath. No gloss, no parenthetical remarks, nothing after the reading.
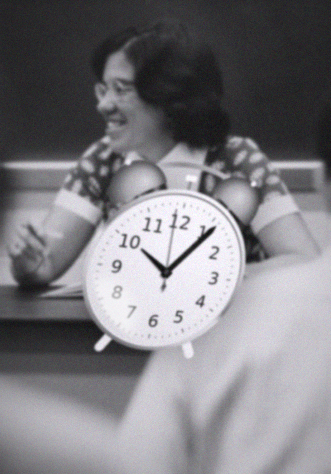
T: 10:05:59
